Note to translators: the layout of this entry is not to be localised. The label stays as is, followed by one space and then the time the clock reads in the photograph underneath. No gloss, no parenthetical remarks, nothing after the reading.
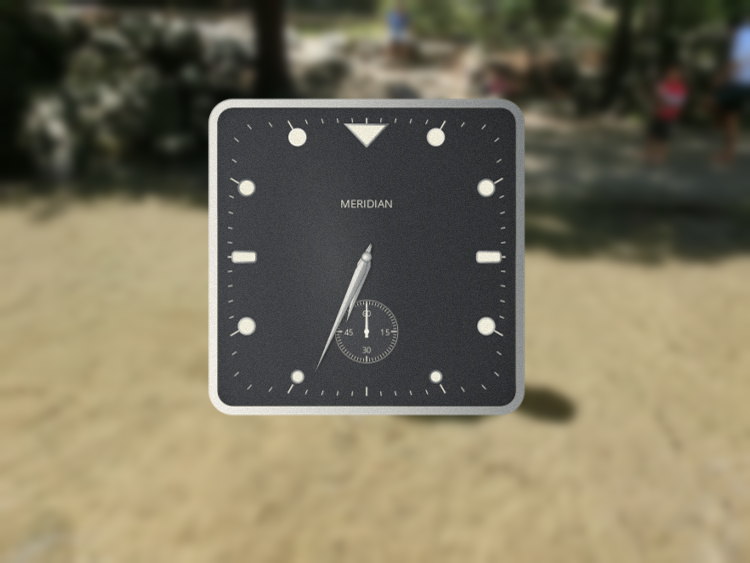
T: 6:34
